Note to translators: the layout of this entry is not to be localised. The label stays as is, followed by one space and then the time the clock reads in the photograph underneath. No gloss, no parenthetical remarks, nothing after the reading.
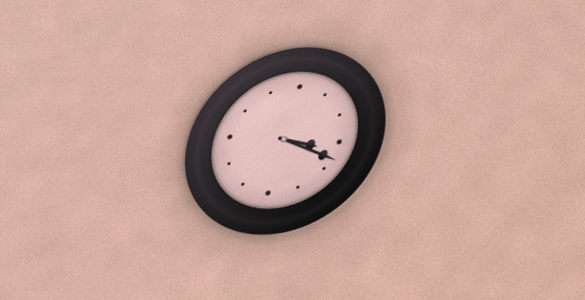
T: 3:18
